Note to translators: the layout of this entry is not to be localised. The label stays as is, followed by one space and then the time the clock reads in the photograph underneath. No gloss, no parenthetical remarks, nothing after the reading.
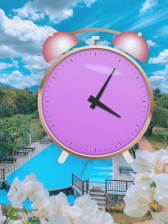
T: 4:05
